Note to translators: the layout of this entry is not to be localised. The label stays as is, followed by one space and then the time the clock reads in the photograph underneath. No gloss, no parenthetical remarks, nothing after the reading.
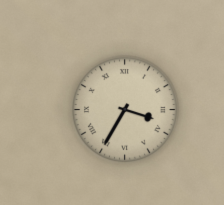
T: 3:35
